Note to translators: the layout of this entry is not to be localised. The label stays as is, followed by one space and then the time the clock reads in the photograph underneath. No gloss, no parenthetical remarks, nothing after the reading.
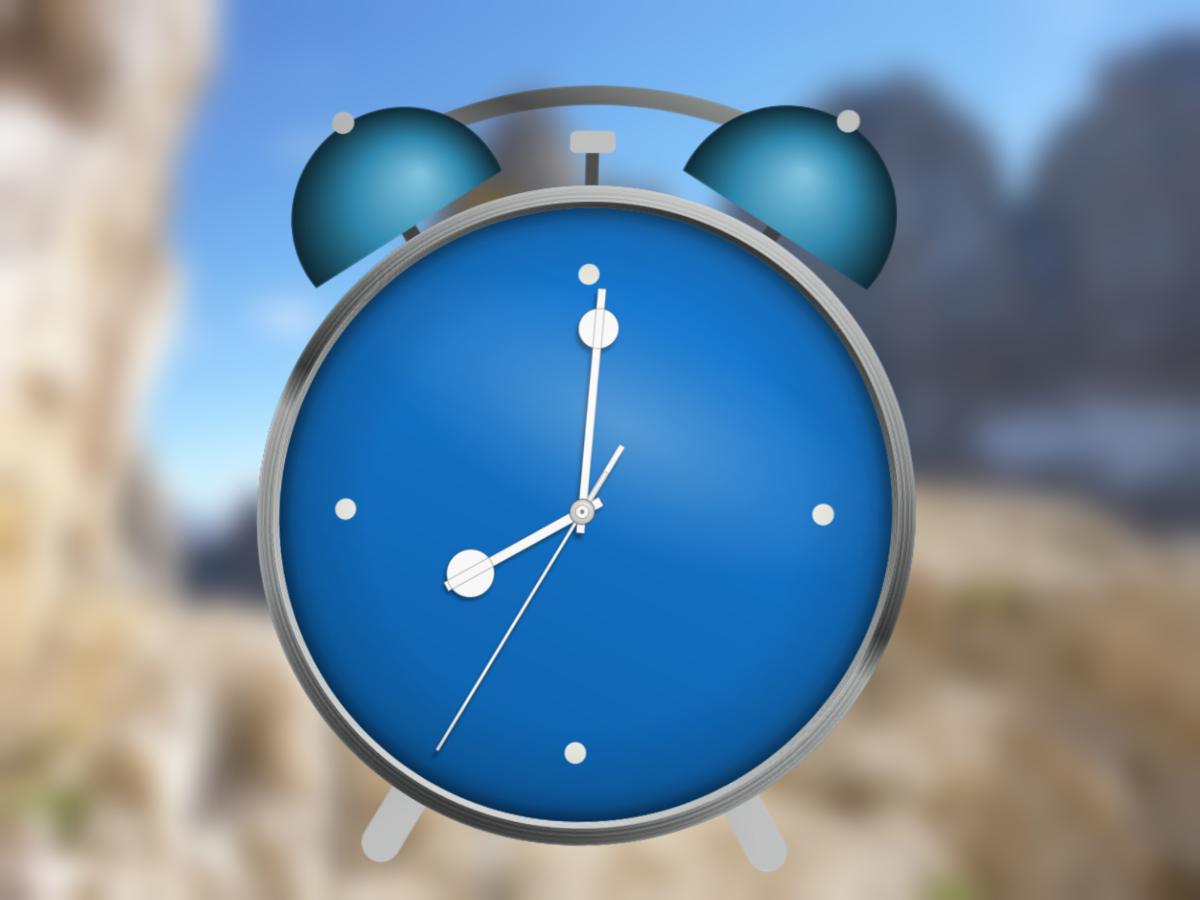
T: 8:00:35
